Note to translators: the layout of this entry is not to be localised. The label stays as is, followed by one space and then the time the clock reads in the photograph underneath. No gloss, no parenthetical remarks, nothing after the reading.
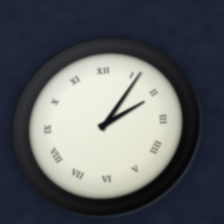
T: 2:06
